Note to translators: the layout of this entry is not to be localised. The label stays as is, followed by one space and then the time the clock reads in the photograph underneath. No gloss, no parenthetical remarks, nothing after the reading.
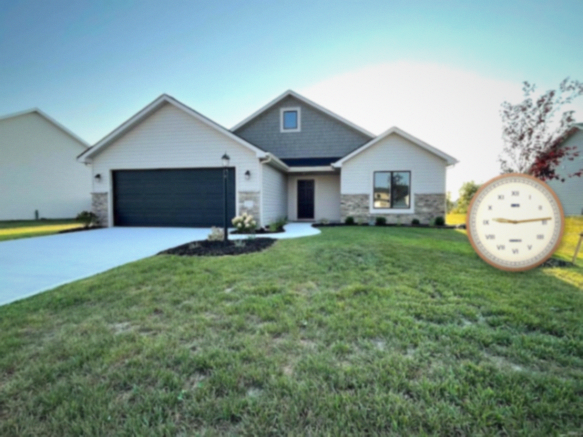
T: 9:14
